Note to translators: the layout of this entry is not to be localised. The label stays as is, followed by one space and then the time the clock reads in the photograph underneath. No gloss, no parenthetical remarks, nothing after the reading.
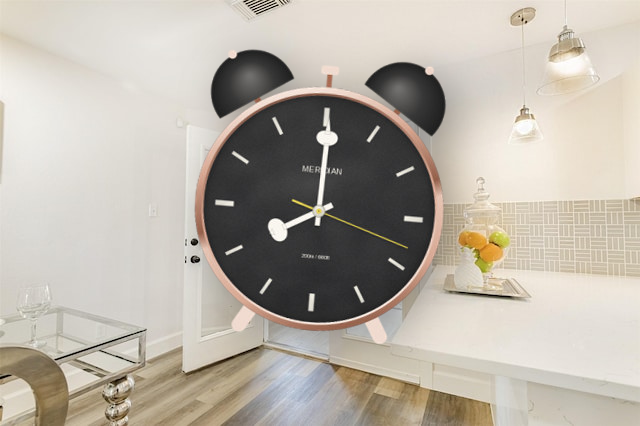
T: 8:00:18
